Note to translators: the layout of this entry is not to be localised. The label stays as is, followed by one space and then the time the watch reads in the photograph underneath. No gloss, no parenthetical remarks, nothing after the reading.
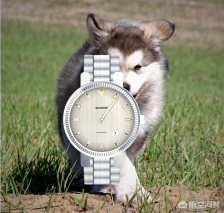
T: 1:06
